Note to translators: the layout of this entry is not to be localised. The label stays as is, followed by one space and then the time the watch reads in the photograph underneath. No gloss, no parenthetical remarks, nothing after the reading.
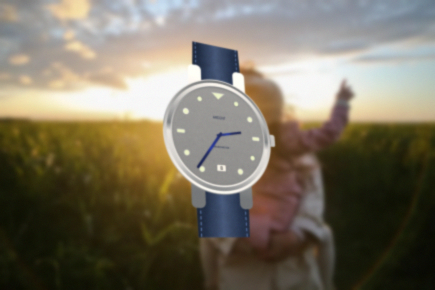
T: 2:36
